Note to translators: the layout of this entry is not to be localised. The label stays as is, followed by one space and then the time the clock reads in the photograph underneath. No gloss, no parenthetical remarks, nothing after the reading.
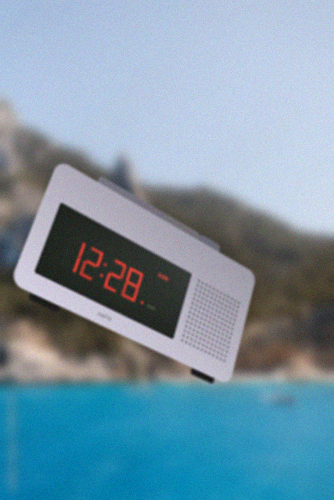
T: 12:28
